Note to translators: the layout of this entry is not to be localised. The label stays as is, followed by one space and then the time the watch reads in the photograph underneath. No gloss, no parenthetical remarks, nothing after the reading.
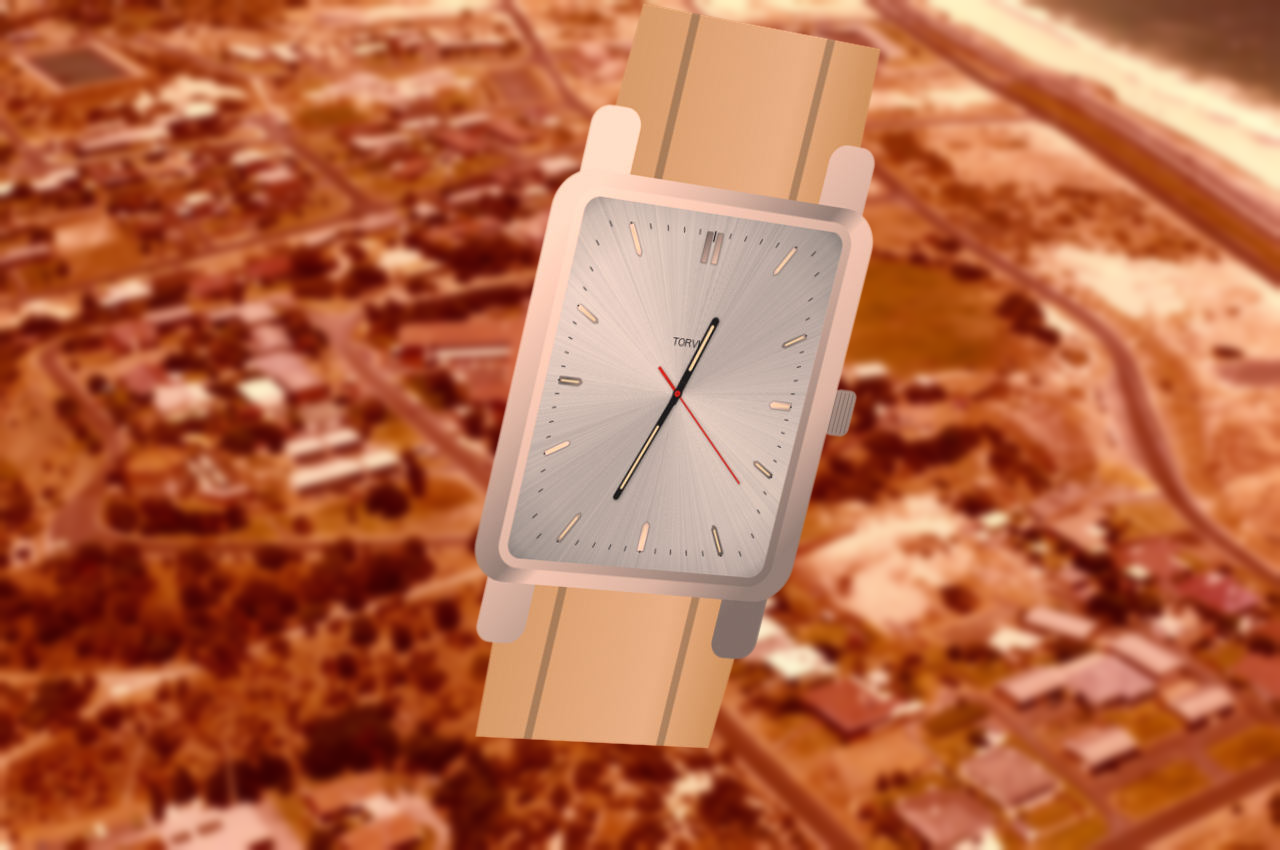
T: 12:33:22
